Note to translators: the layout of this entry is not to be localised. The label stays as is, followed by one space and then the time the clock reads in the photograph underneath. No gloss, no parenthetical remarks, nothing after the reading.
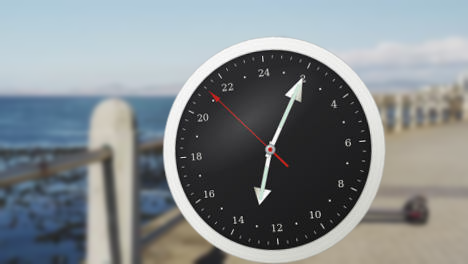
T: 13:04:53
